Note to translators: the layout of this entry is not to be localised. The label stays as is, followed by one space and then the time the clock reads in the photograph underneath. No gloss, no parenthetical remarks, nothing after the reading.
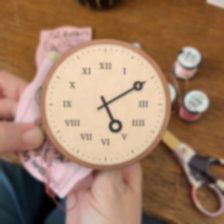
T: 5:10
